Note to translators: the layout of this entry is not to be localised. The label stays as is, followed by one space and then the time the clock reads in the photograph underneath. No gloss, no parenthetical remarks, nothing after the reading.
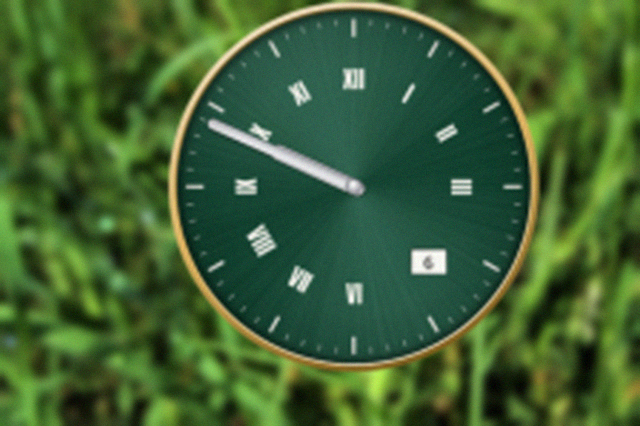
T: 9:49
